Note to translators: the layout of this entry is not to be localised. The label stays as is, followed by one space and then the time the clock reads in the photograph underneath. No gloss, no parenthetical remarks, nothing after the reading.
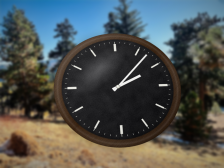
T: 2:07
